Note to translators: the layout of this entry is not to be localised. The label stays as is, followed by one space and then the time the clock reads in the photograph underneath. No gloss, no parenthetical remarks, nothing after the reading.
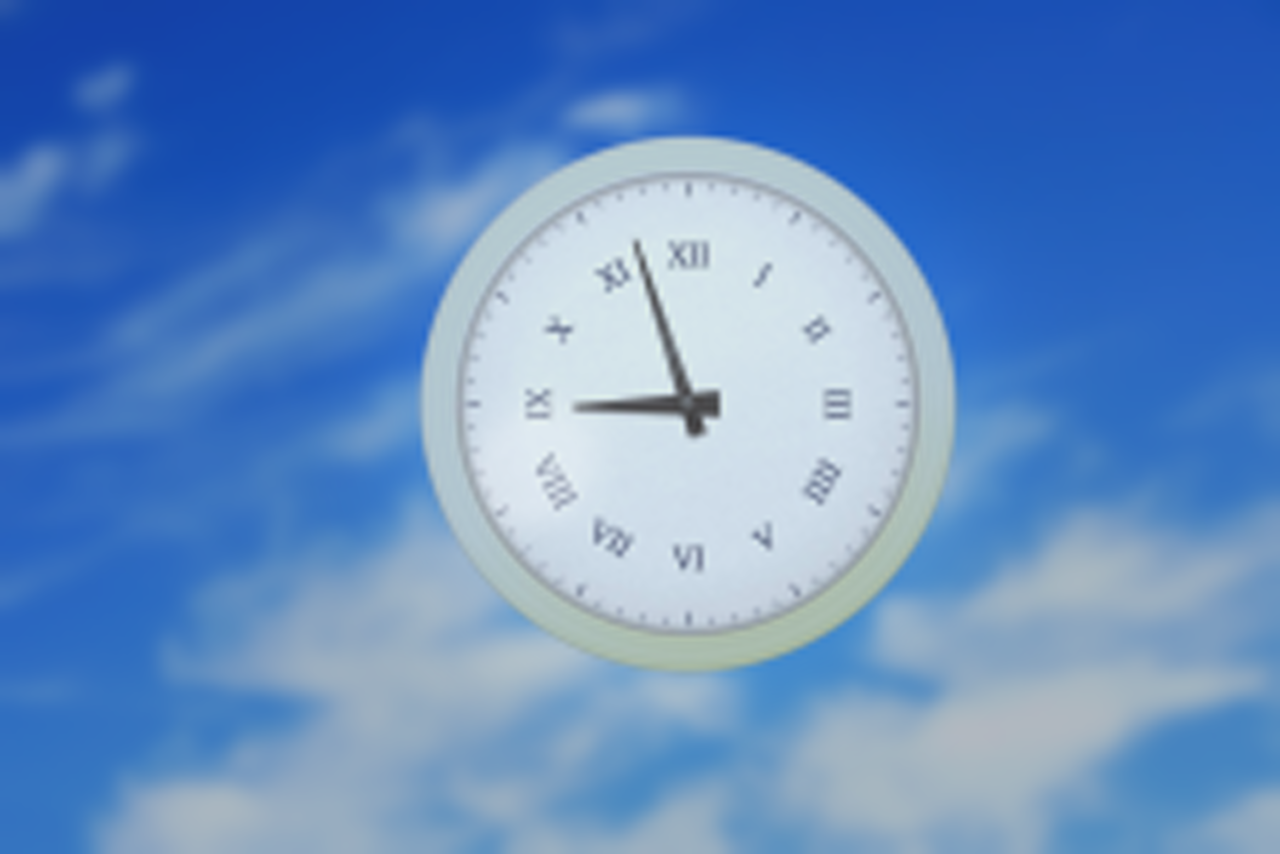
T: 8:57
